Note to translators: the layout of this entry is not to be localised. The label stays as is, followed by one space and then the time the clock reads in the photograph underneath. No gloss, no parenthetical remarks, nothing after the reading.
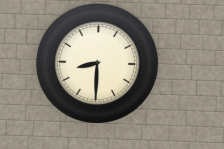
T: 8:30
